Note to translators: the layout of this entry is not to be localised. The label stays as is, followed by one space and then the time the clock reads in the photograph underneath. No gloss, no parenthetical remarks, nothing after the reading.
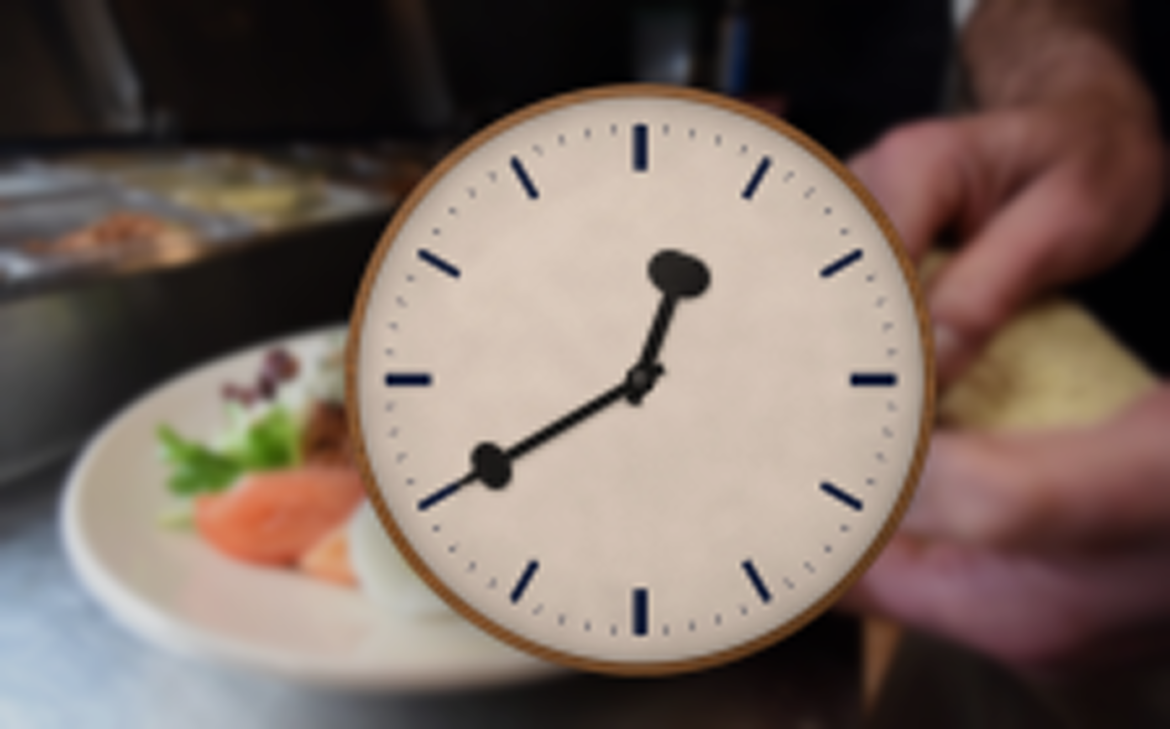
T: 12:40
